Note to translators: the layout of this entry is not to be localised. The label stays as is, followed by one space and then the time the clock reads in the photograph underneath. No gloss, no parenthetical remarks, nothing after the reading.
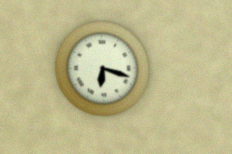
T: 6:18
